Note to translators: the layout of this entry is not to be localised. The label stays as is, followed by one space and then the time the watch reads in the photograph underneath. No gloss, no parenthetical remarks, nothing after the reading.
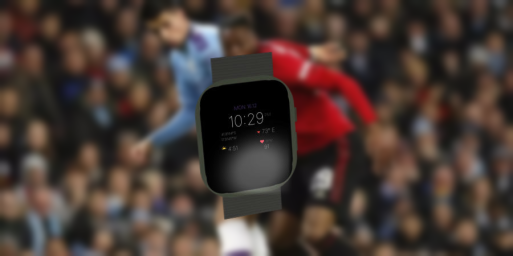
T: 10:29
